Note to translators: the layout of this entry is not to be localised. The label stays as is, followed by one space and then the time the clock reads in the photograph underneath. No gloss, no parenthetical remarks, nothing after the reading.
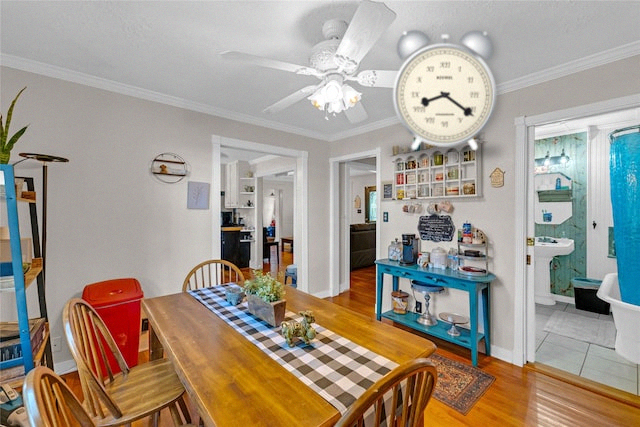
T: 8:21
